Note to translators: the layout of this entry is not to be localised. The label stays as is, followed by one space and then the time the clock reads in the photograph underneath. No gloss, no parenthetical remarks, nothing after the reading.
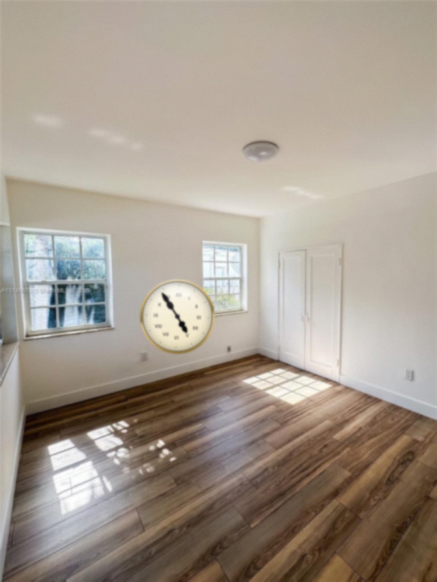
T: 4:54
